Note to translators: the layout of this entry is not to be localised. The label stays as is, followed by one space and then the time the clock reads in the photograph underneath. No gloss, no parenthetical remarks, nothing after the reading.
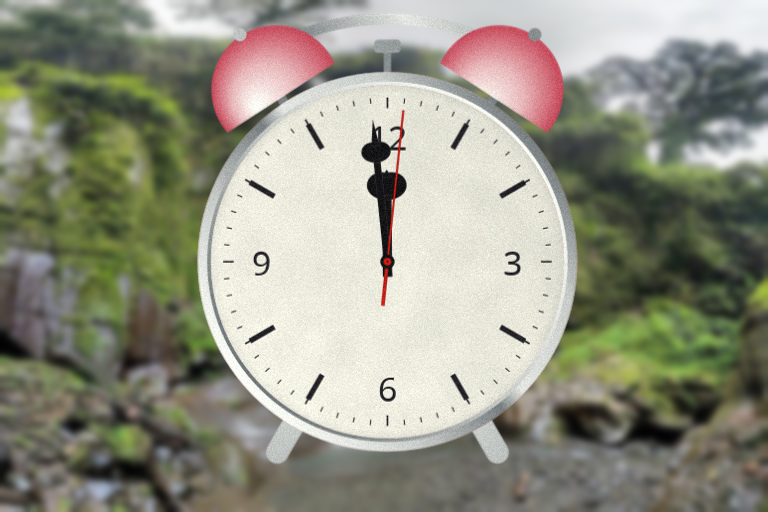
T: 11:59:01
